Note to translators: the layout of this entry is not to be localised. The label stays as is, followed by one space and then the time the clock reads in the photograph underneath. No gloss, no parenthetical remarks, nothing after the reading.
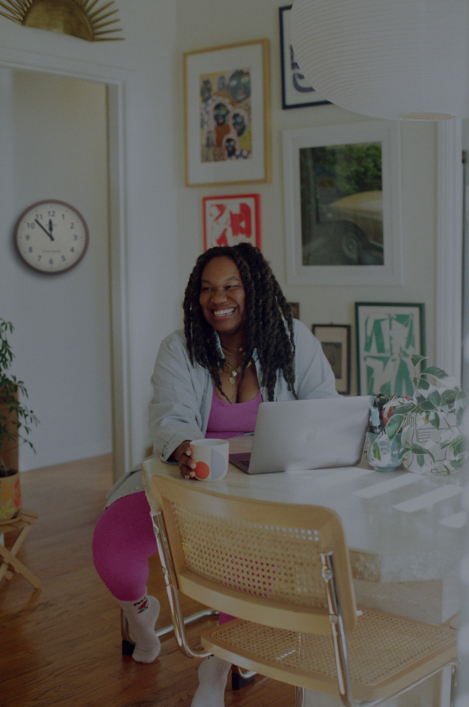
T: 11:53
